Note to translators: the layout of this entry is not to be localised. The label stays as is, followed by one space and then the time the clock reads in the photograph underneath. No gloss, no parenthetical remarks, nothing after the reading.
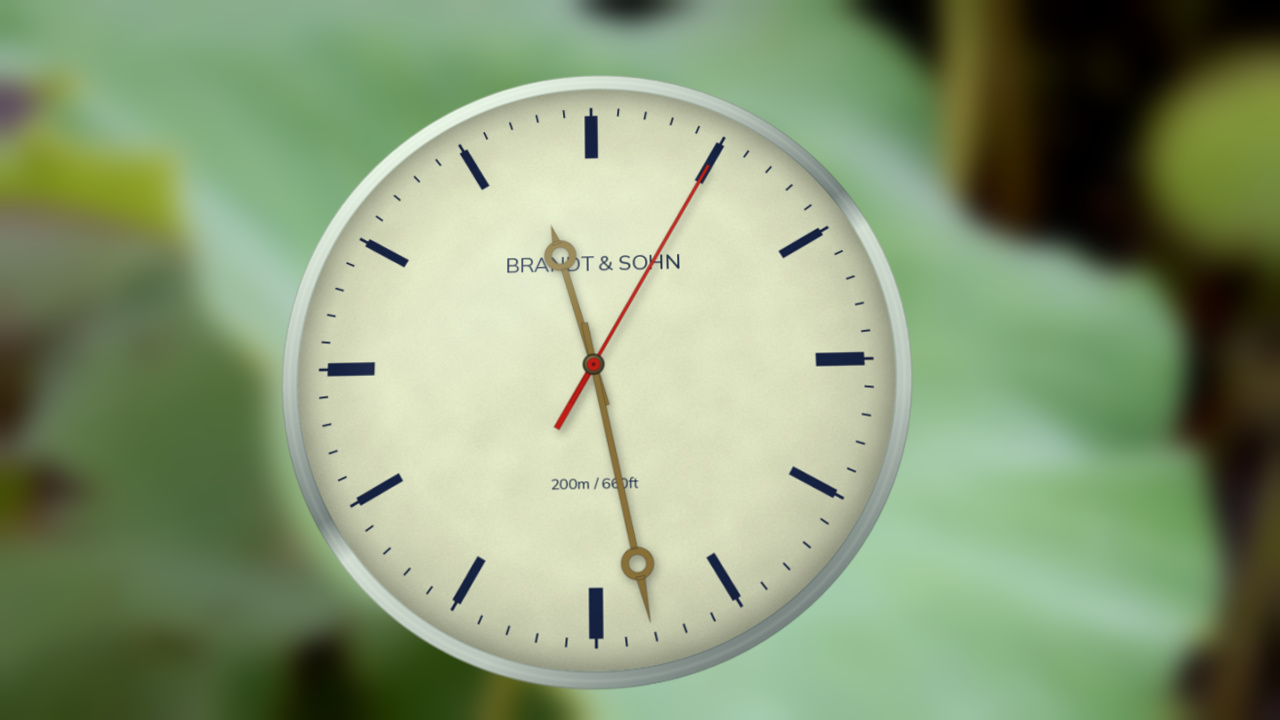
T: 11:28:05
